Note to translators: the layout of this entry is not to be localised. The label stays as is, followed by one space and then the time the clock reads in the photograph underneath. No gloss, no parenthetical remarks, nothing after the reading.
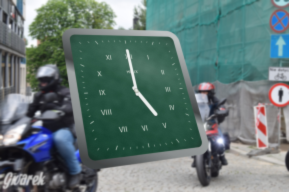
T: 5:00
